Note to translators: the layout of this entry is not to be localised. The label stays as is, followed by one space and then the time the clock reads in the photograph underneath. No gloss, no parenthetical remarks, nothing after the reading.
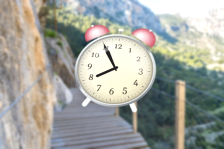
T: 7:55
